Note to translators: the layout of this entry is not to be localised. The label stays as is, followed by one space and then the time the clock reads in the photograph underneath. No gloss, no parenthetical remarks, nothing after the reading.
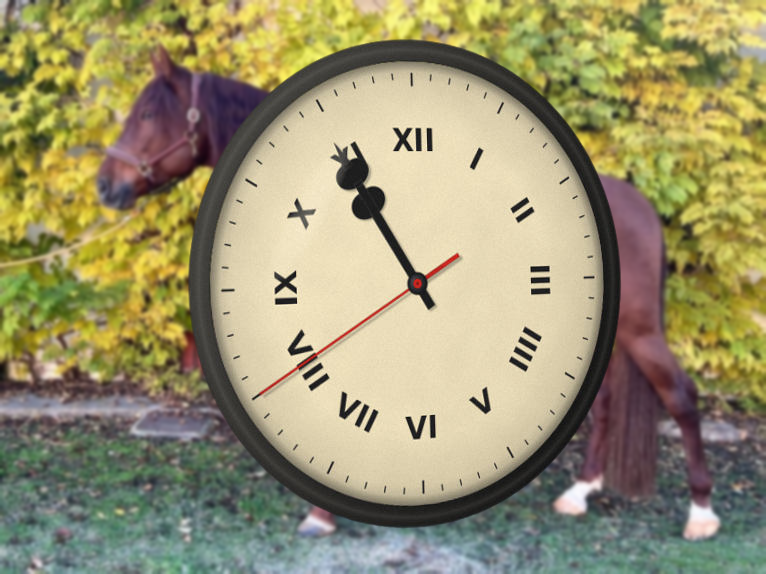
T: 10:54:40
